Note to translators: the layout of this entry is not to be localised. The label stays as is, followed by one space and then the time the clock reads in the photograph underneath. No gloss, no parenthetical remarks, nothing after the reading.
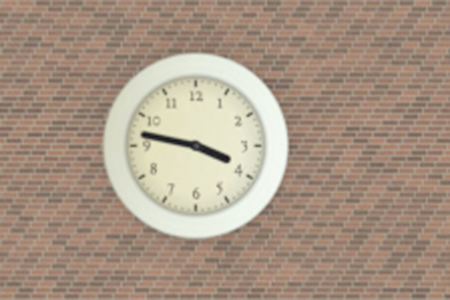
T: 3:47
